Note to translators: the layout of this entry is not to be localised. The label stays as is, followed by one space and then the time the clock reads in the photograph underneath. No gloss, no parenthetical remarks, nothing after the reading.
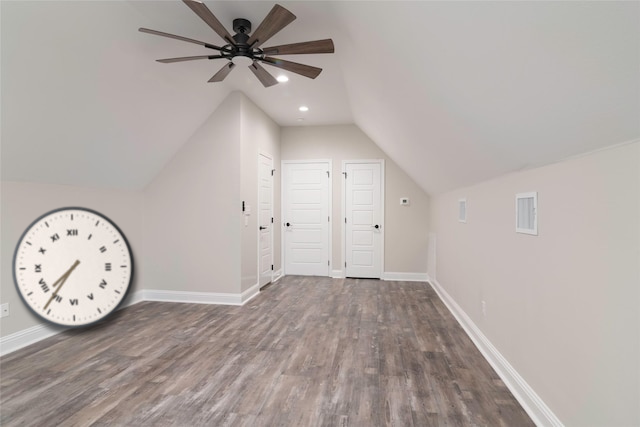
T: 7:36
